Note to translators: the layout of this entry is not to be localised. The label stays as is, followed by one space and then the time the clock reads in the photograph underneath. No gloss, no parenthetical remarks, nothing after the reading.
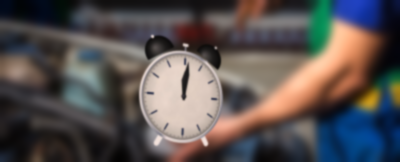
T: 12:01
